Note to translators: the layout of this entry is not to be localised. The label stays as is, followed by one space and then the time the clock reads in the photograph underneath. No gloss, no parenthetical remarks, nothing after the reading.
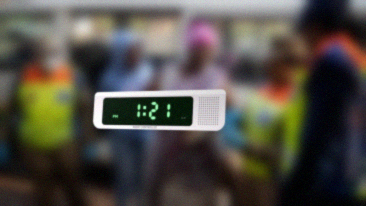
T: 1:21
